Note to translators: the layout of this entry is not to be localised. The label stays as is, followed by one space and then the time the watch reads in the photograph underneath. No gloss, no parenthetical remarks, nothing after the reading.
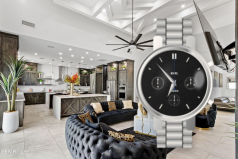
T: 6:53
